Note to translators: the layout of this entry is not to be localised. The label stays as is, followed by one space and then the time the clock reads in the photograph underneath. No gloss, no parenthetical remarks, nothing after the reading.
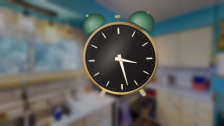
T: 3:28
